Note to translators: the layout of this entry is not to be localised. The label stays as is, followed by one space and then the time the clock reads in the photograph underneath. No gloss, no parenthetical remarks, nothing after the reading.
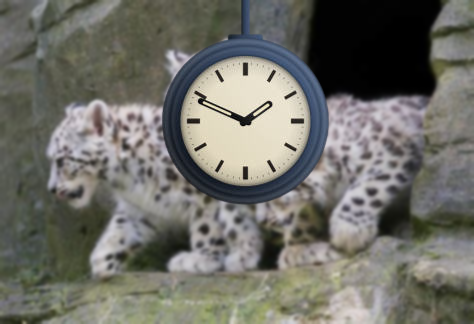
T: 1:49
